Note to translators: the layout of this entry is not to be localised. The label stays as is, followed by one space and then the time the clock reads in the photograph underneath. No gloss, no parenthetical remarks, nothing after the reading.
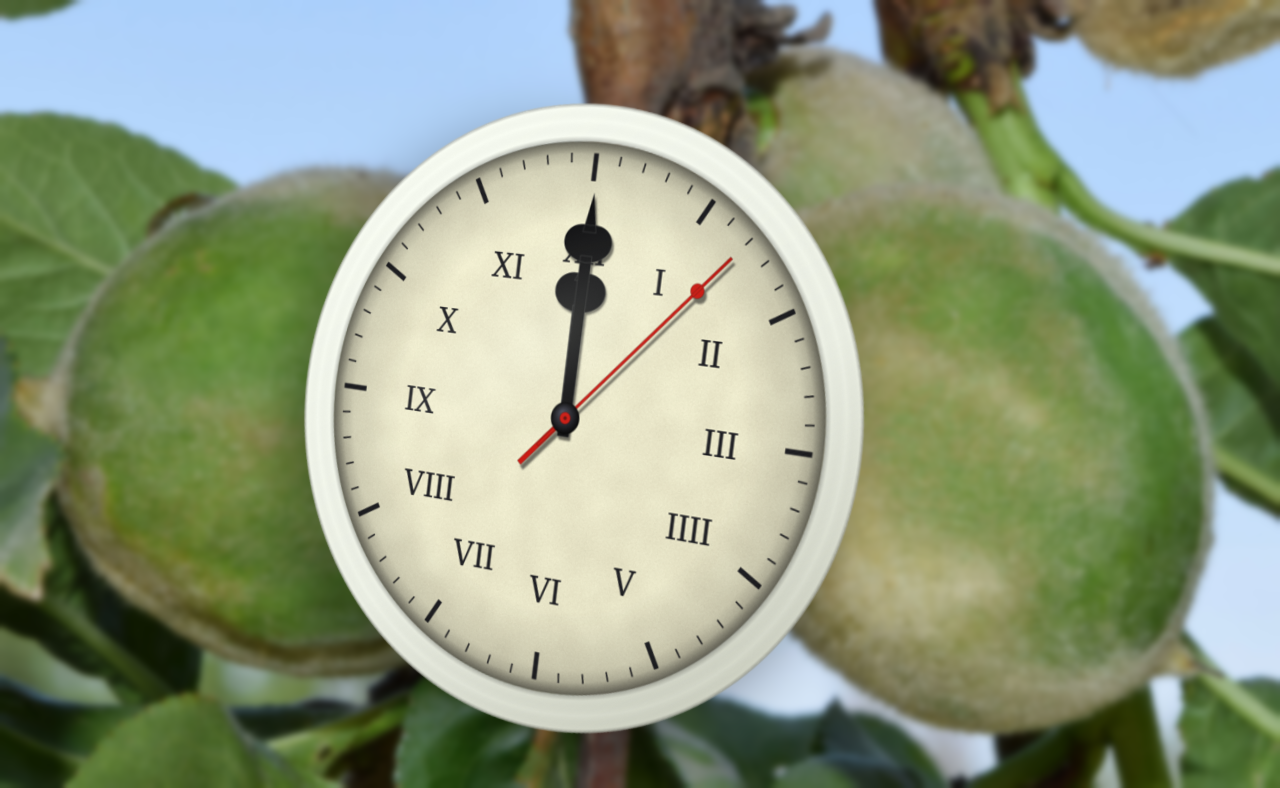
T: 12:00:07
